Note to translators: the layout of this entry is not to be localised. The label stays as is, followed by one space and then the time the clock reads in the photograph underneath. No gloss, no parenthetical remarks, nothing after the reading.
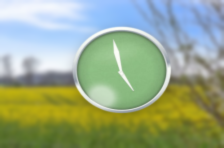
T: 4:58
